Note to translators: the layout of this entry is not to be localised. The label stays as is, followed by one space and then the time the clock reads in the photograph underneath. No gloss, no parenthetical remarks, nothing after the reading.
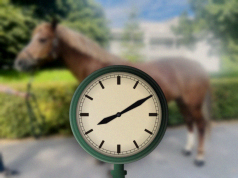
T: 8:10
